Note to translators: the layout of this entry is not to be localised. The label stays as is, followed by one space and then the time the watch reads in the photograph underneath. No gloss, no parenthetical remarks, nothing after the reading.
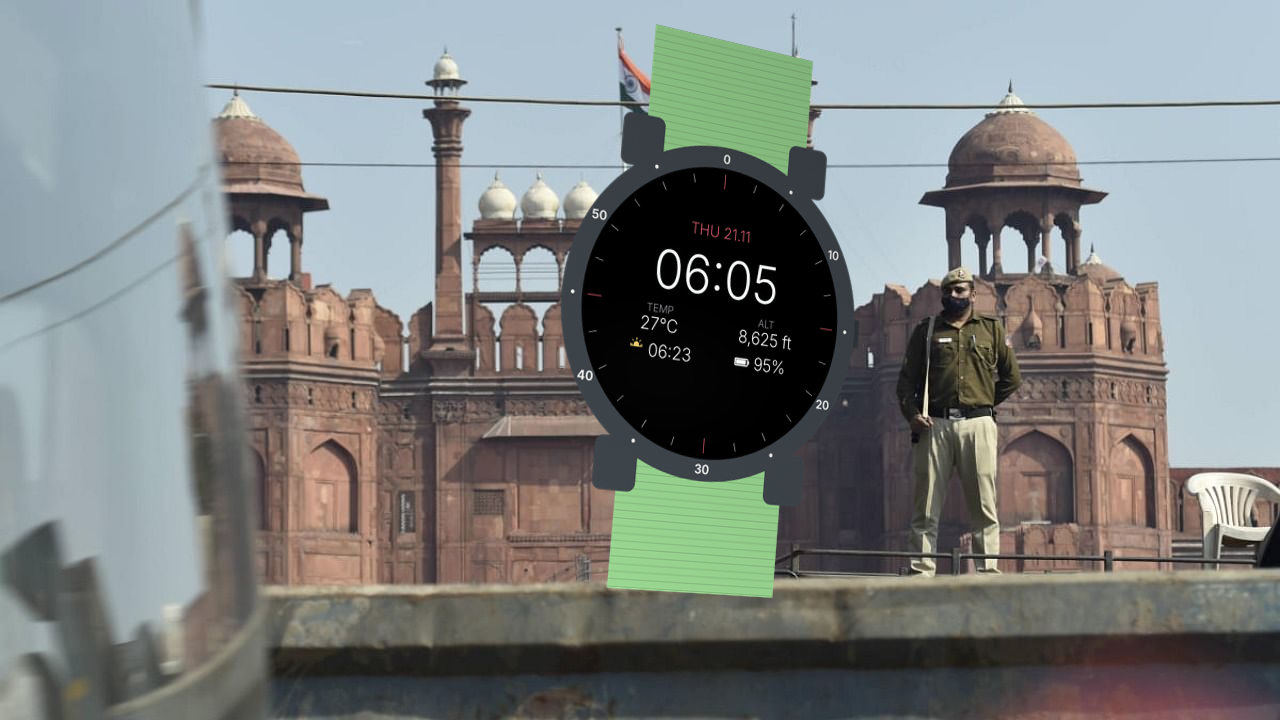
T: 6:05
